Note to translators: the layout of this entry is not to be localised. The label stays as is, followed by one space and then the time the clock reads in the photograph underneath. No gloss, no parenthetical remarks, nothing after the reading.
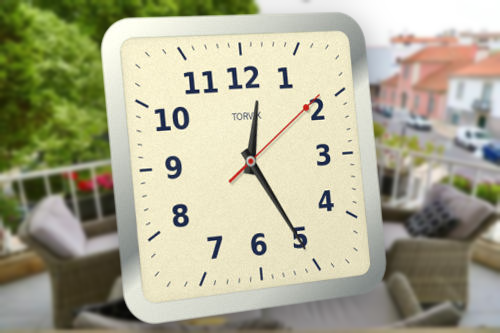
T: 12:25:09
